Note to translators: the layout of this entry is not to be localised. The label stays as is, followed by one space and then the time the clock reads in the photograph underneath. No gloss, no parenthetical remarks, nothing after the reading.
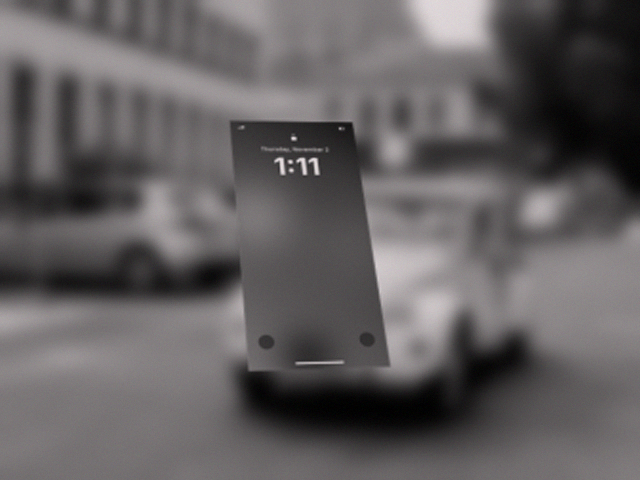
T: 1:11
